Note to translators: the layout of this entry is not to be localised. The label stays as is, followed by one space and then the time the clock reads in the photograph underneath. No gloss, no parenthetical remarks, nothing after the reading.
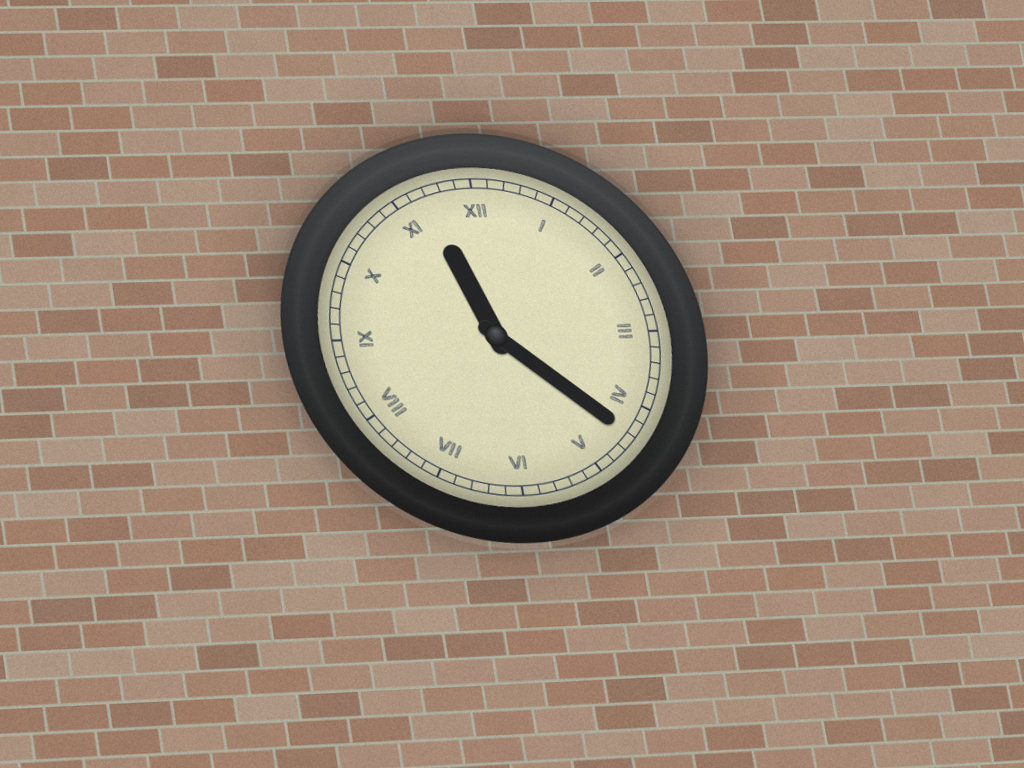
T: 11:22
